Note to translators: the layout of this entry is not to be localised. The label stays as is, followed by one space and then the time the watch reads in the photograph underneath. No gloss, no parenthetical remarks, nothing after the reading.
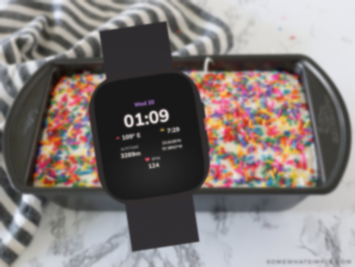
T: 1:09
